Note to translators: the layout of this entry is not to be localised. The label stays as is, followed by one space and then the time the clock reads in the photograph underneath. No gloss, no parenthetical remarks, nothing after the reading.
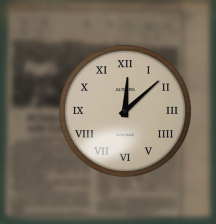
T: 12:08
